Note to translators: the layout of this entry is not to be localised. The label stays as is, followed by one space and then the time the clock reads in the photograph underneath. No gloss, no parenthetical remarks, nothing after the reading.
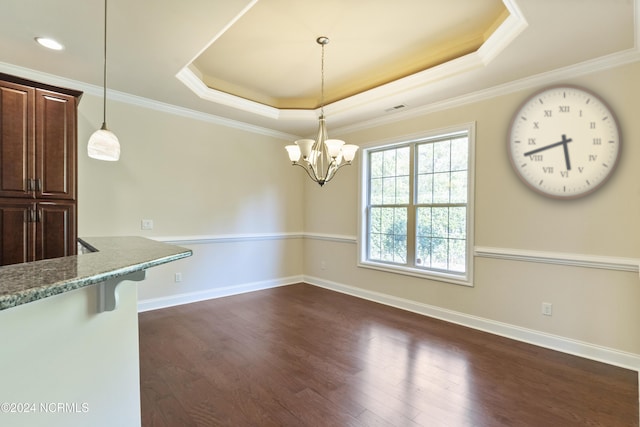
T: 5:42
